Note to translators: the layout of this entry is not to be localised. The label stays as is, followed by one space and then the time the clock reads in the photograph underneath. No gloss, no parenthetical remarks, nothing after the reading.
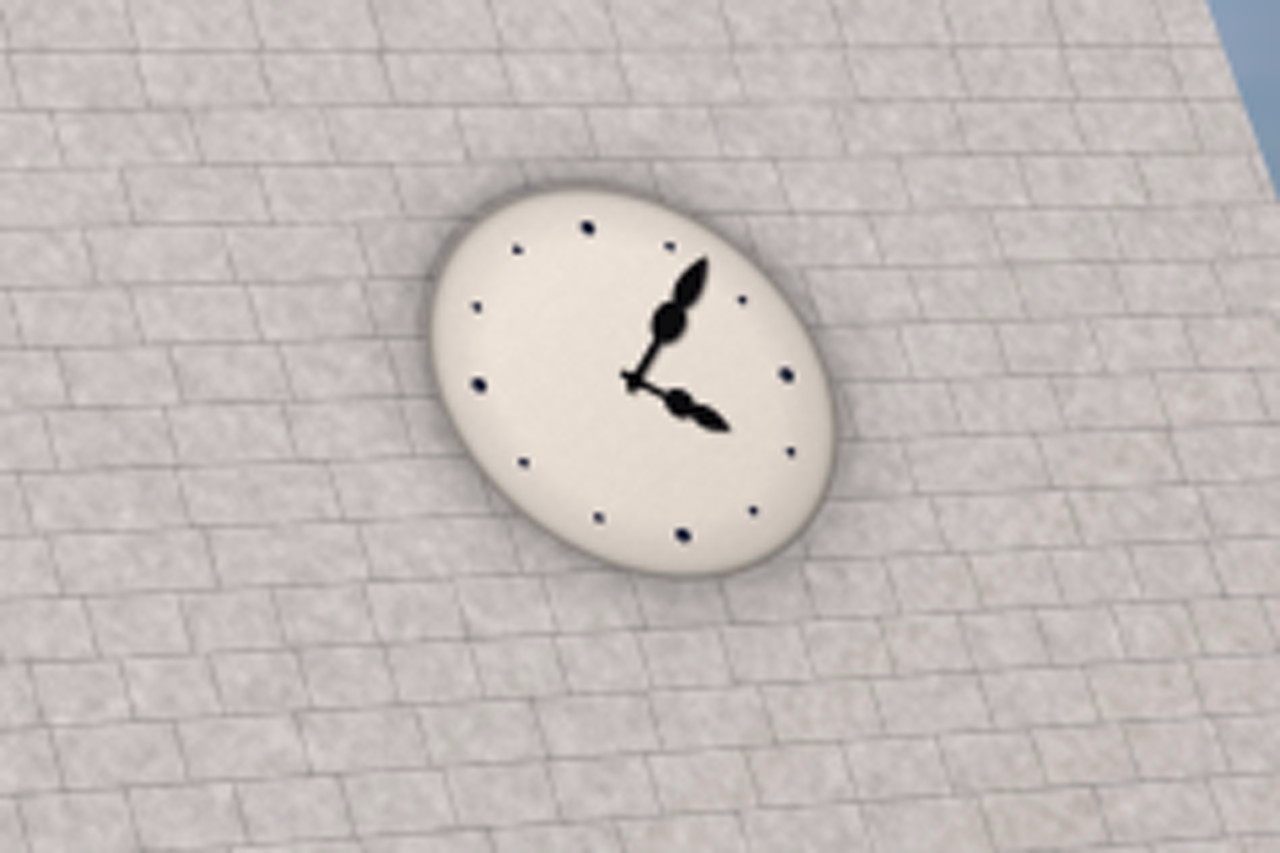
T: 4:07
